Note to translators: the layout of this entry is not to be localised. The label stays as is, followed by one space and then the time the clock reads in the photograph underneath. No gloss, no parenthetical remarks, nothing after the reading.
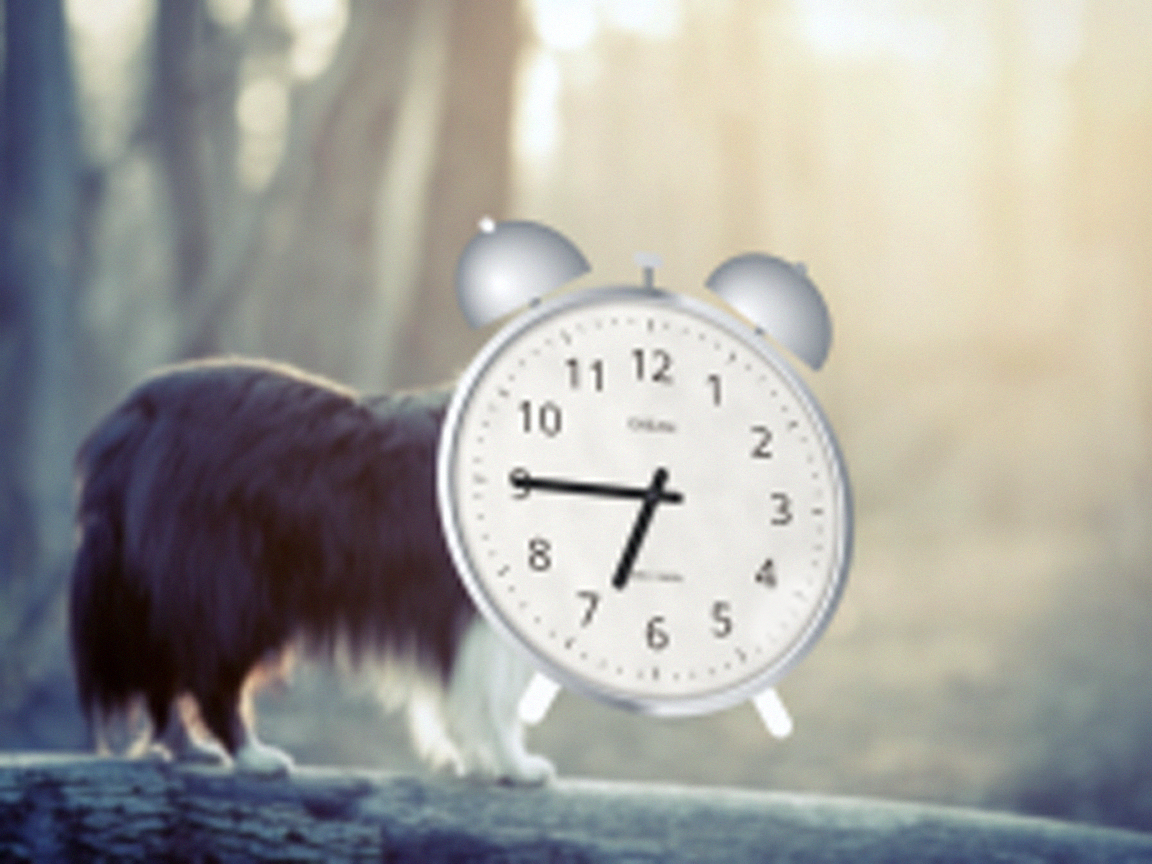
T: 6:45
